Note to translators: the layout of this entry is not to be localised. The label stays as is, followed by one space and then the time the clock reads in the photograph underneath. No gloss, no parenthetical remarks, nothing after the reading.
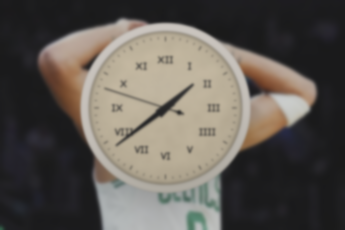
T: 1:38:48
